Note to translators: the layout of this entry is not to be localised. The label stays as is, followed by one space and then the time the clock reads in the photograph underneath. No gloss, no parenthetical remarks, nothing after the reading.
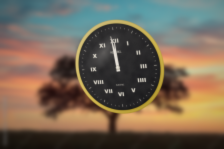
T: 11:59
